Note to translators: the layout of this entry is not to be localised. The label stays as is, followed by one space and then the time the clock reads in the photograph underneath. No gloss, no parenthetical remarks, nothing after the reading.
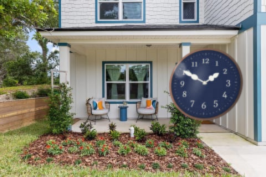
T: 1:50
